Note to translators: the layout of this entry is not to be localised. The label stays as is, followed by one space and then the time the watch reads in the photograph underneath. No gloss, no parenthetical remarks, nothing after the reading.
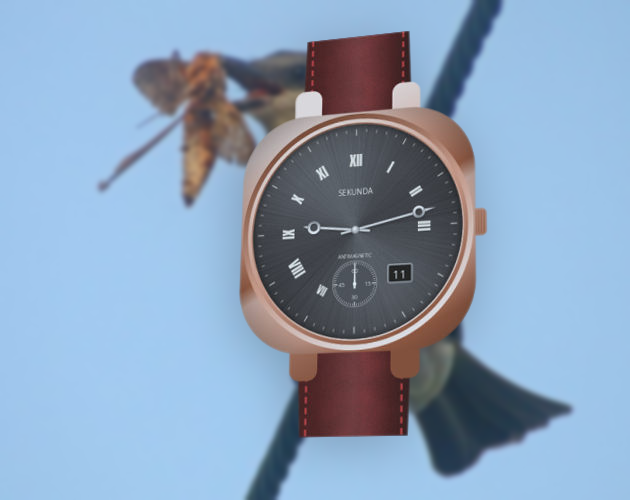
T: 9:13
